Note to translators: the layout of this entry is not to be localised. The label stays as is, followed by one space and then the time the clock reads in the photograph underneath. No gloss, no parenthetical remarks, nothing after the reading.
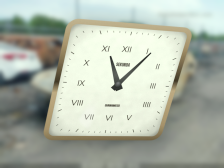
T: 11:06
